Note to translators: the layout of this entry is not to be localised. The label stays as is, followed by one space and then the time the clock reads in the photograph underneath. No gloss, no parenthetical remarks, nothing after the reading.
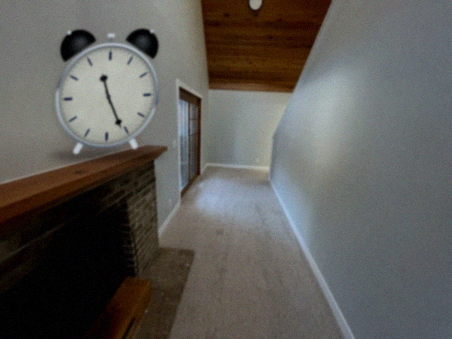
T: 11:26
